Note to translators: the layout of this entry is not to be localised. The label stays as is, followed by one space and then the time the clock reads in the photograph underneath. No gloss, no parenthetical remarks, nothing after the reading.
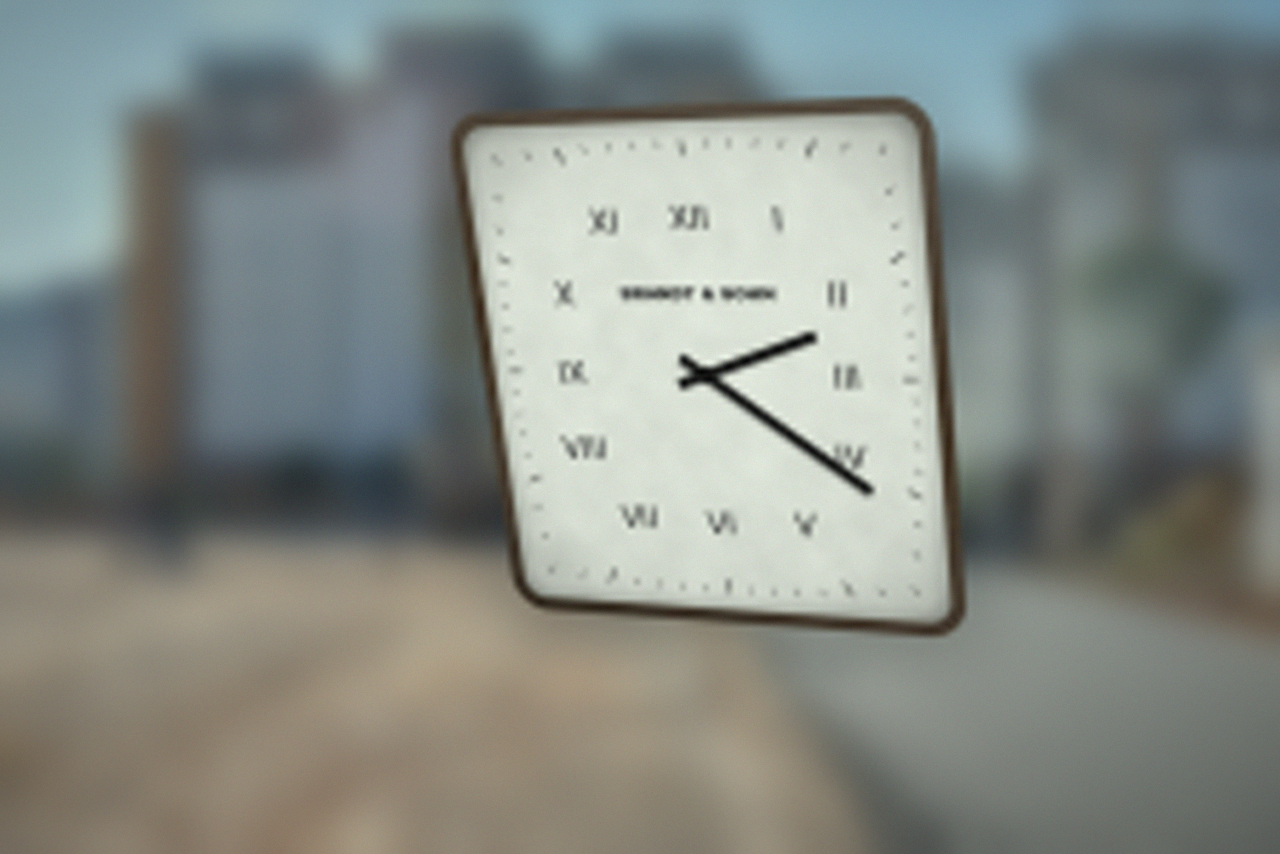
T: 2:21
